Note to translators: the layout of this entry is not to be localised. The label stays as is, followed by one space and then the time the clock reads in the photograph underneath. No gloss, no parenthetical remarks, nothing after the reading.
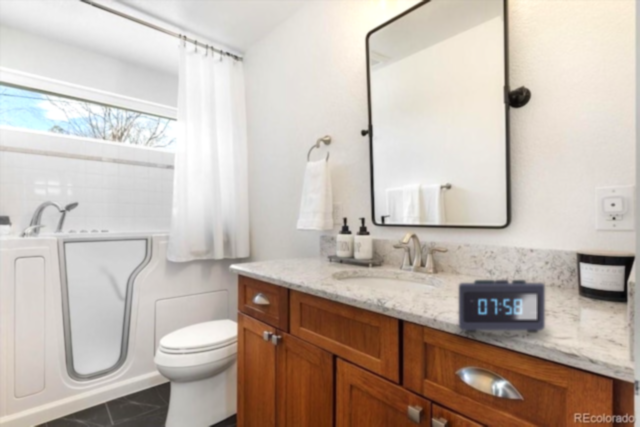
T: 7:58
